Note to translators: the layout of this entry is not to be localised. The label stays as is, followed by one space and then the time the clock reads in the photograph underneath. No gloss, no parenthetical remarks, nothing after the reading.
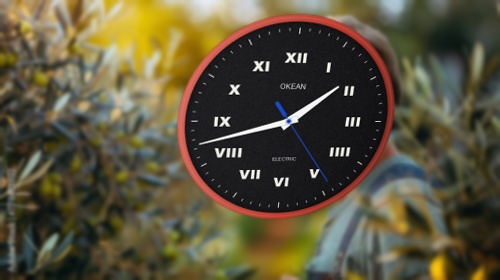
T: 1:42:24
